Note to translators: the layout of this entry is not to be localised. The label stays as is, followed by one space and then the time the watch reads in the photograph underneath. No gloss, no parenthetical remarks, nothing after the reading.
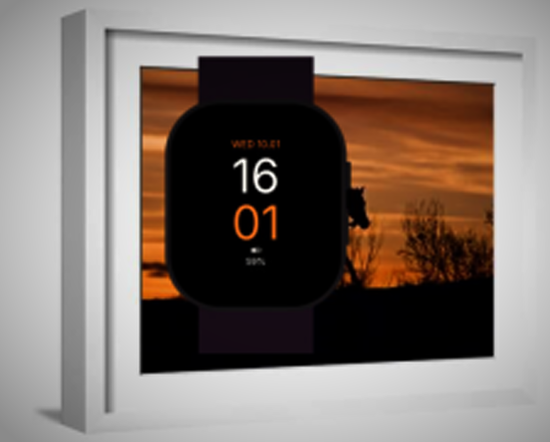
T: 16:01
